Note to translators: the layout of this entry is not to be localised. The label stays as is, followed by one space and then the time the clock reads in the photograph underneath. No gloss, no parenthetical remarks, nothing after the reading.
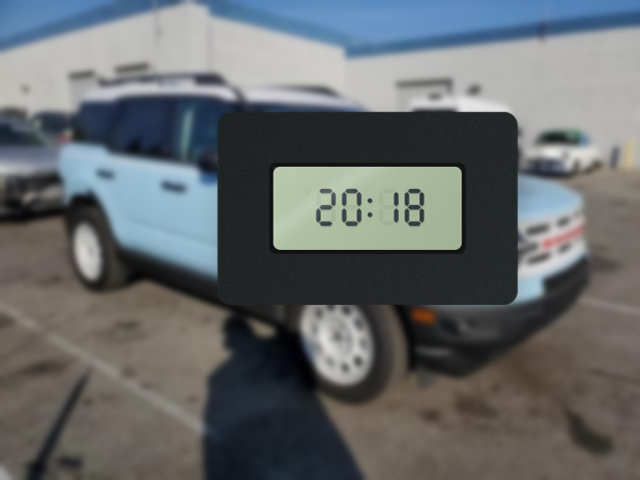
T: 20:18
